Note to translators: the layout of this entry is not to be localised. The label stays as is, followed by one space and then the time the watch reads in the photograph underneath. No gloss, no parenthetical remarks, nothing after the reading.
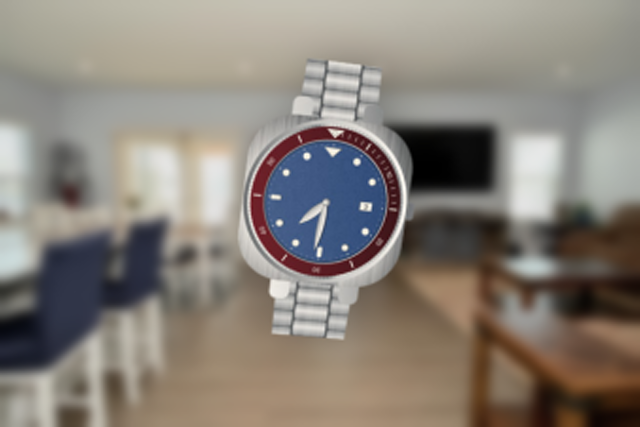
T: 7:31
